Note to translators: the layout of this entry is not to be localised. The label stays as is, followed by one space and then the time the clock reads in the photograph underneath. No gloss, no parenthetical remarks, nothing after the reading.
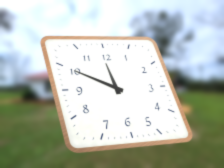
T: 11:50
